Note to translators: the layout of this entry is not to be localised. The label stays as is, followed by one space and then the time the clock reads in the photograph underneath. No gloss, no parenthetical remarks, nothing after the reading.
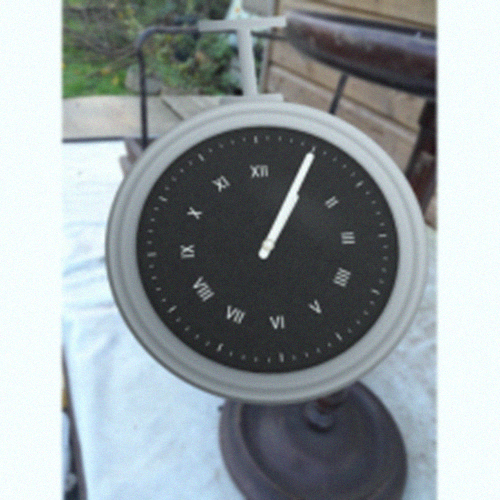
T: 1:05
